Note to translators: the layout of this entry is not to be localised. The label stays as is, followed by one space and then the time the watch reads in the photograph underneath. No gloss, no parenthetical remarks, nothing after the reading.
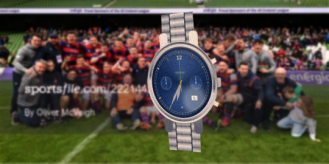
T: 6:35
